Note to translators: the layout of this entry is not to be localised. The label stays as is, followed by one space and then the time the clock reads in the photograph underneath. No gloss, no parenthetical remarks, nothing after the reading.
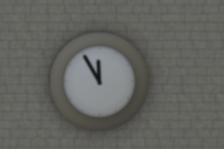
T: 11:55
